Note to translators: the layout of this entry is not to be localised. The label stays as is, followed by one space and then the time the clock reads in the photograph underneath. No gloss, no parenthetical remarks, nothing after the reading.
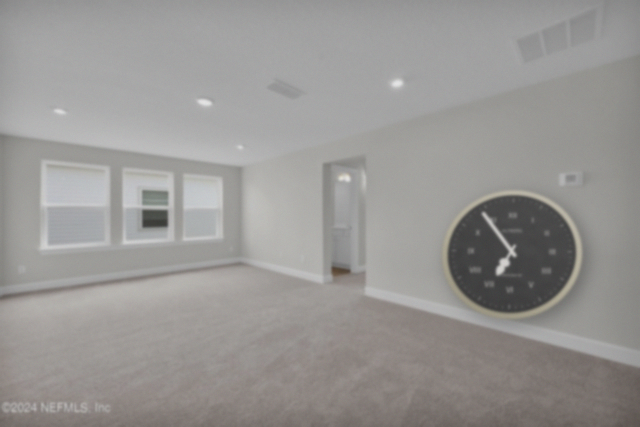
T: 6:54
